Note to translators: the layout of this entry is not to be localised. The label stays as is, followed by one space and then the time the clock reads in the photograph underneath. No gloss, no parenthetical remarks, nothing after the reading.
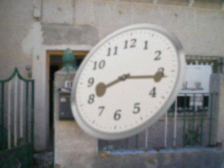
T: 8:16
